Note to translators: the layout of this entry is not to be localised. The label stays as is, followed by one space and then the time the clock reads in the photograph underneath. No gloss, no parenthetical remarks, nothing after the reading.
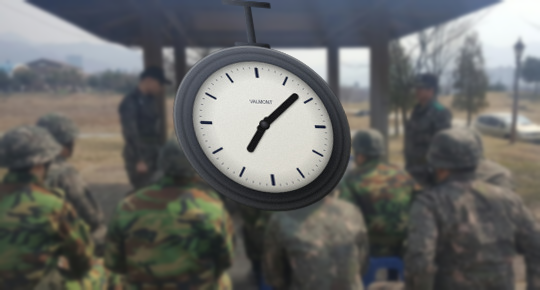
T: 7:08
